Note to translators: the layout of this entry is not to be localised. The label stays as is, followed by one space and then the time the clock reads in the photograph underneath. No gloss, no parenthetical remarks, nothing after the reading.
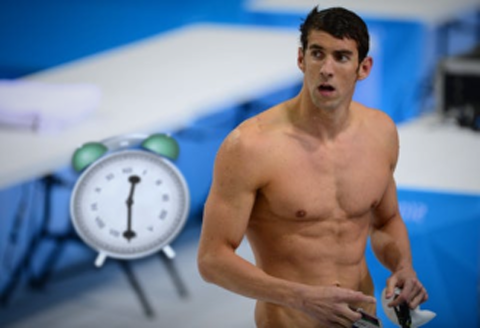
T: 12:31
